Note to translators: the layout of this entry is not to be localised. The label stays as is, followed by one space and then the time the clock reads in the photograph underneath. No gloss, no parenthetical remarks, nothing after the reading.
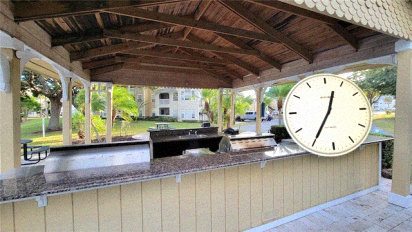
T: 12:35
